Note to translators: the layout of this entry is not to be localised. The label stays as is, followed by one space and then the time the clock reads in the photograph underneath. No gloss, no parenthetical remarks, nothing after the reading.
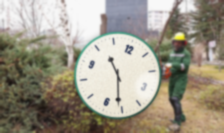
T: 10:26
